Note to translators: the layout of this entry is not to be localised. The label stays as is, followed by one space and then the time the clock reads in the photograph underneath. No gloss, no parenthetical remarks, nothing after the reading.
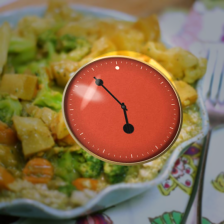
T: 5:54
